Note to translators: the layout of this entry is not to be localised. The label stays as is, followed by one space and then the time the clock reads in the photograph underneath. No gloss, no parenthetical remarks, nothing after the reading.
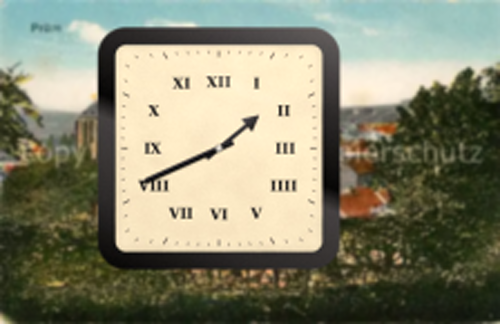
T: 1:41
